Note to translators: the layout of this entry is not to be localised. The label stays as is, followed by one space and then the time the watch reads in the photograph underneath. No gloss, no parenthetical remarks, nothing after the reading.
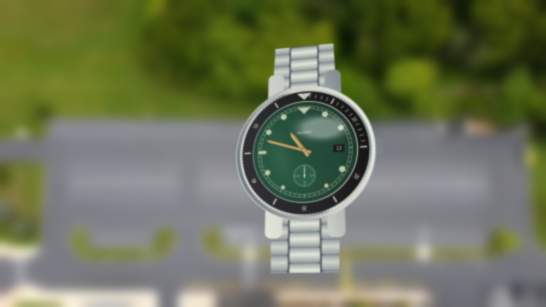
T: 10:48
